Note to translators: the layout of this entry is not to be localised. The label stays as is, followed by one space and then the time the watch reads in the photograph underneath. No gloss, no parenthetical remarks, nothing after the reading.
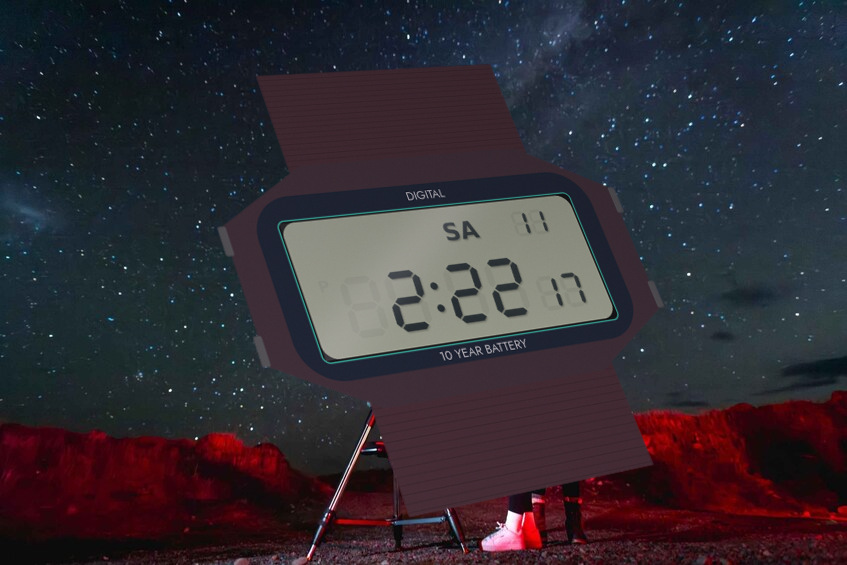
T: 2:22:17
